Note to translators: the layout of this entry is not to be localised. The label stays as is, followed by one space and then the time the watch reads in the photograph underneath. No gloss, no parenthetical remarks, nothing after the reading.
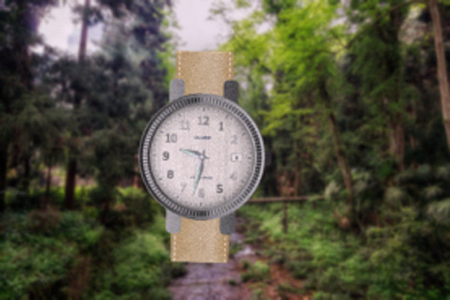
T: 9:32
